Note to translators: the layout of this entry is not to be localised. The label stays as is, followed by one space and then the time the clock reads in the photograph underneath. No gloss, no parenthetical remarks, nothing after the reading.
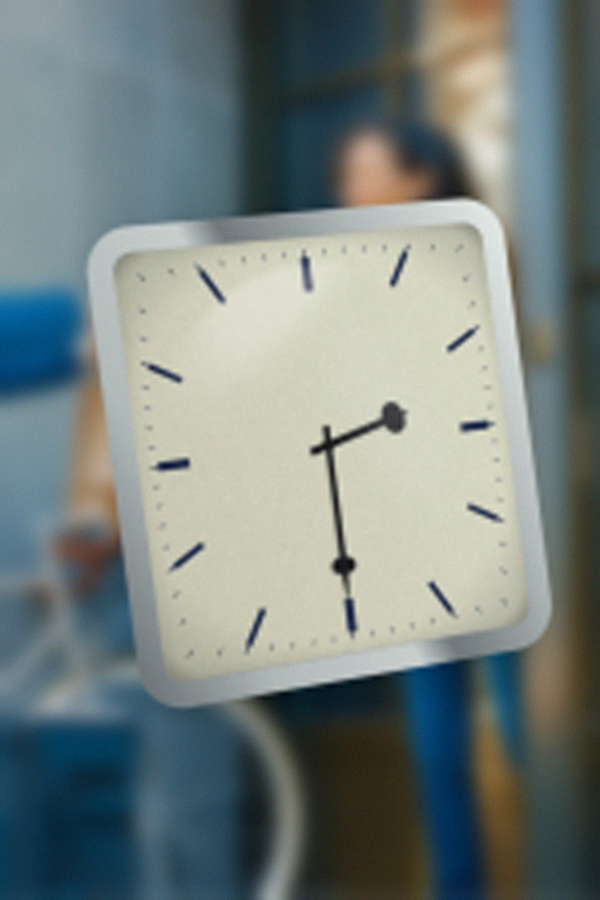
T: 2:30
